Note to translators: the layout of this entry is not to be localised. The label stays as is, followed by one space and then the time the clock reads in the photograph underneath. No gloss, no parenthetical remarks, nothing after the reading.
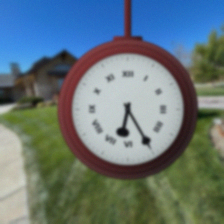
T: 6:25
